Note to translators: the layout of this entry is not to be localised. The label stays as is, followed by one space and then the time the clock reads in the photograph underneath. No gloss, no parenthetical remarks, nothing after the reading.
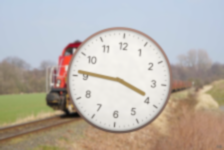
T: 3:46
